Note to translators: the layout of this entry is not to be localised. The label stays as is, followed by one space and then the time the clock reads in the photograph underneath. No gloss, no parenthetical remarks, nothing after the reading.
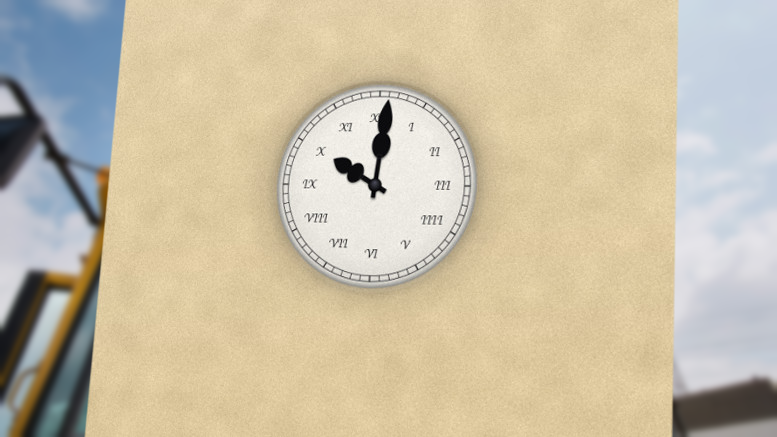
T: 10:01
